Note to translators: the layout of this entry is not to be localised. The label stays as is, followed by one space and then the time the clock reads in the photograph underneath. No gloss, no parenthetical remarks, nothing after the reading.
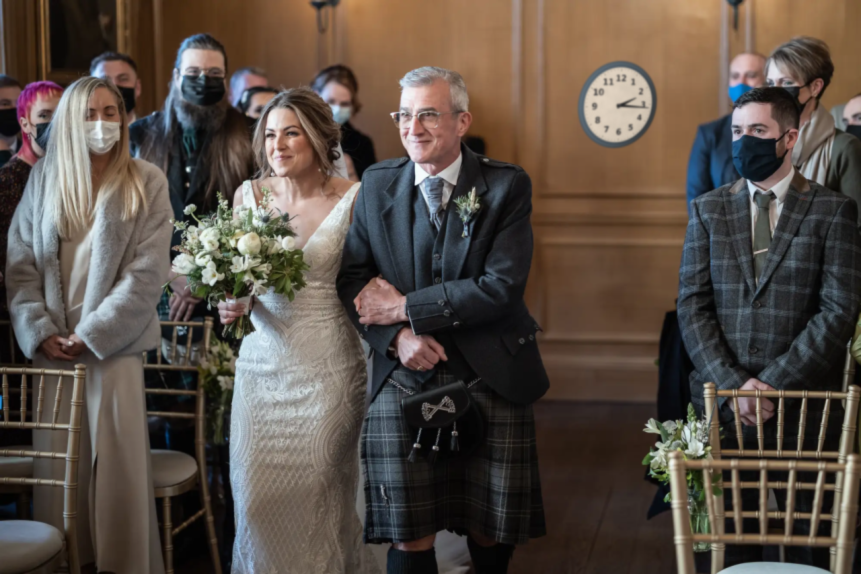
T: 2:16
